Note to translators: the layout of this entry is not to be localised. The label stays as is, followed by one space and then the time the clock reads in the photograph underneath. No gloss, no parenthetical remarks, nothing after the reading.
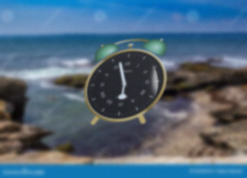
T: 5:57
